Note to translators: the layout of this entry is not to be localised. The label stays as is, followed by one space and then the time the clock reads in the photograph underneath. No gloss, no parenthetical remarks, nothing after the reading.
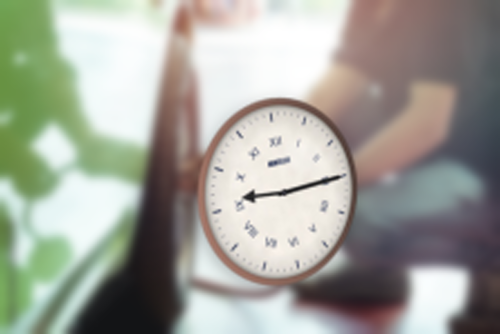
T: 9:15
